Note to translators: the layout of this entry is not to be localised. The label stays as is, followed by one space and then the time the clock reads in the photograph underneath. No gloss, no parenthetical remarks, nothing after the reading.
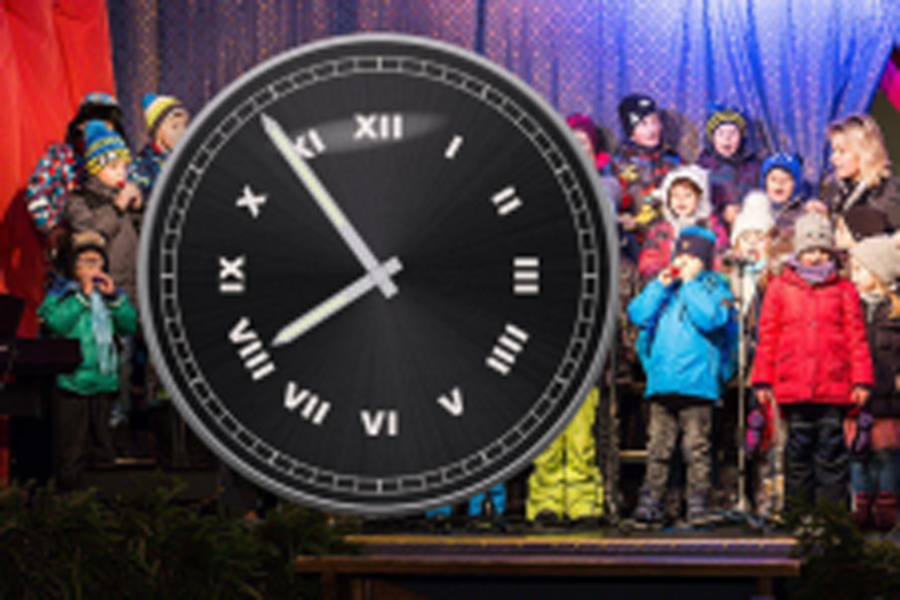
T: 7:54
